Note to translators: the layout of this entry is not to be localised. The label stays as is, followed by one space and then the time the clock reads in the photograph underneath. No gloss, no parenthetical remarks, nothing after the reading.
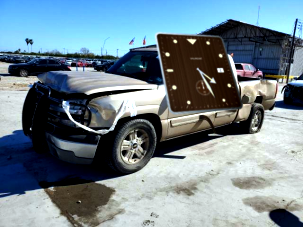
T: 4:27
